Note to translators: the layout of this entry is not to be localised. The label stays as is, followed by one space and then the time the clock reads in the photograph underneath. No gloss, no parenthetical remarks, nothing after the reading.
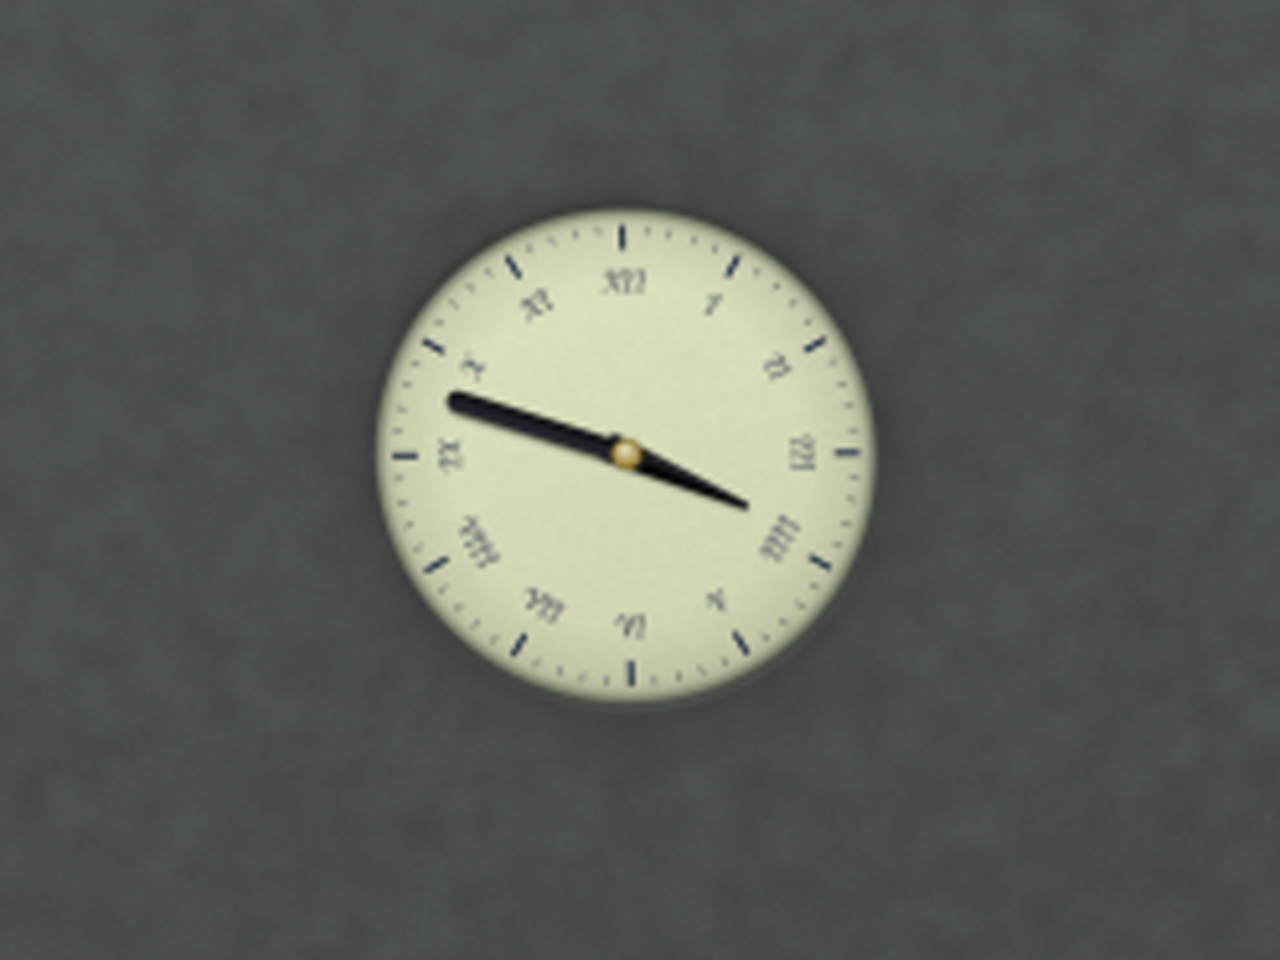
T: 3:48
